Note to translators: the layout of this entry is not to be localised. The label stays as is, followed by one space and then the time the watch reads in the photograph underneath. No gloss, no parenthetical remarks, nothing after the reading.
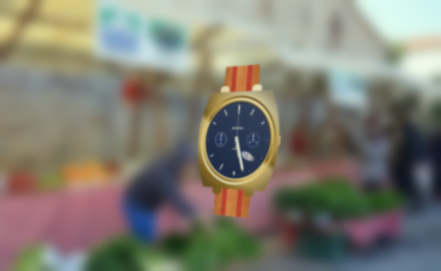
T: 5:27
